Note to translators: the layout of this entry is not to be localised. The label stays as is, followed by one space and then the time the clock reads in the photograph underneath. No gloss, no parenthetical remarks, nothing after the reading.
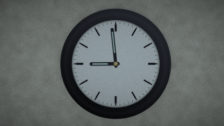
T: 8:59
